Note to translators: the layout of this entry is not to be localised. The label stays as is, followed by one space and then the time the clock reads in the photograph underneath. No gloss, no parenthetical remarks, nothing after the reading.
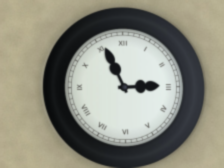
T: 2:56
